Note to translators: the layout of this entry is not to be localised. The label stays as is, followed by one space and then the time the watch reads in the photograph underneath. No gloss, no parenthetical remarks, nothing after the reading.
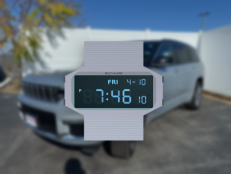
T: 7:46:10
